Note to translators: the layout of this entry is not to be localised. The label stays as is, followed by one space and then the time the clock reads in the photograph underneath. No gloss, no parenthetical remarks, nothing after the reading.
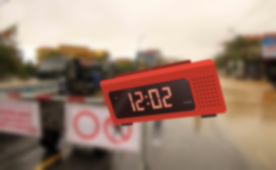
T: 12:02
